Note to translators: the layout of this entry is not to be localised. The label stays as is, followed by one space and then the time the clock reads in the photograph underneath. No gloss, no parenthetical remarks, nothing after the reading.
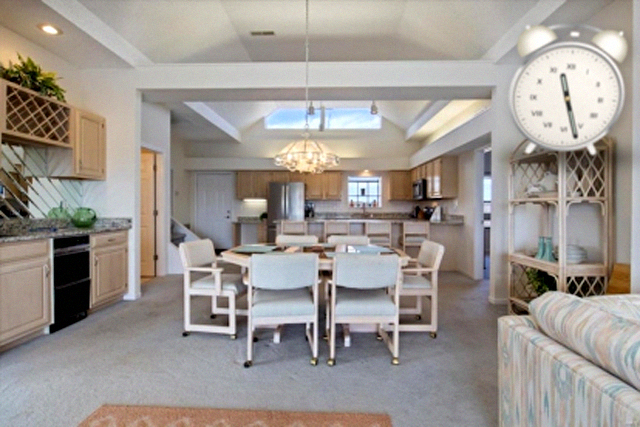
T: 11:27
